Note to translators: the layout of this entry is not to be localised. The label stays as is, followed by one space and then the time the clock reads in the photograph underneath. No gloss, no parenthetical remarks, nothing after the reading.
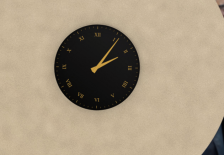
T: 2:06
